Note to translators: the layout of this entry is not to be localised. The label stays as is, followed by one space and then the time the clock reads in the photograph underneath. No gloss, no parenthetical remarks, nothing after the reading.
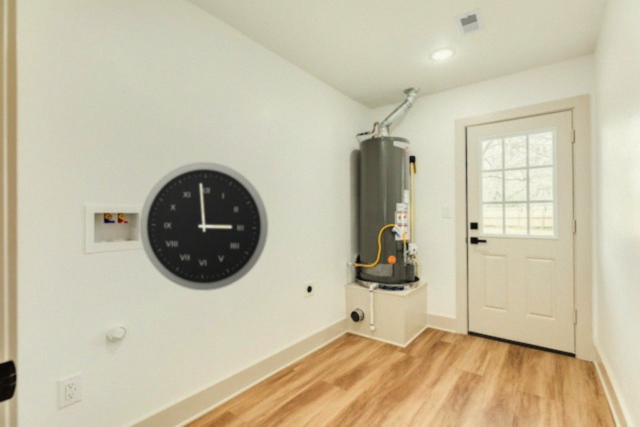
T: 2:59
